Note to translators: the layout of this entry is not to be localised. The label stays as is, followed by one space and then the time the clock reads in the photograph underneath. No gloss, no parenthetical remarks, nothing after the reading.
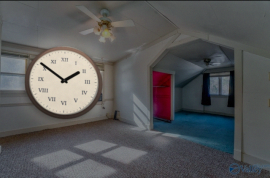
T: 1:51
